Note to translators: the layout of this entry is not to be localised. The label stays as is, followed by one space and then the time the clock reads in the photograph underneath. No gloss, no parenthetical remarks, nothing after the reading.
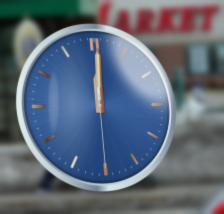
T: 12:00:30
